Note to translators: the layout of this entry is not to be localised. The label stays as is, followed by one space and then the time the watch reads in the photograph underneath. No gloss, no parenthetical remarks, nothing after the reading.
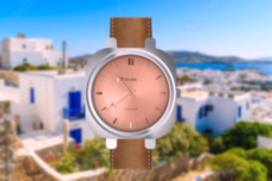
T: 10:39
